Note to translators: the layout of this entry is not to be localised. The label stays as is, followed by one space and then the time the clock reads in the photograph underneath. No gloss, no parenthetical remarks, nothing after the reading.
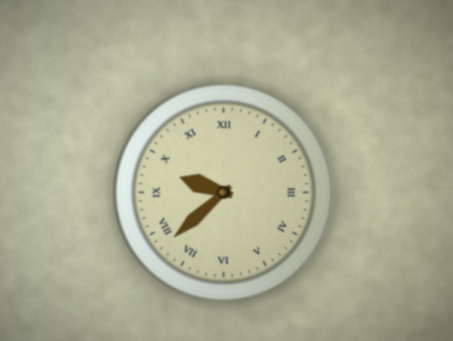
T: 9:38
